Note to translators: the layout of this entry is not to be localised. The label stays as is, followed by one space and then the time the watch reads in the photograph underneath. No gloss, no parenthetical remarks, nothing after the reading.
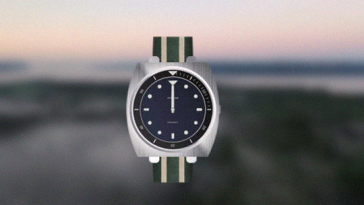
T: 12:00
